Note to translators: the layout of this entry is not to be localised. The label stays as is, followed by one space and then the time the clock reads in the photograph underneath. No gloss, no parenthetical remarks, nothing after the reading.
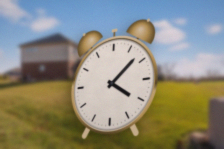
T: 4:08
